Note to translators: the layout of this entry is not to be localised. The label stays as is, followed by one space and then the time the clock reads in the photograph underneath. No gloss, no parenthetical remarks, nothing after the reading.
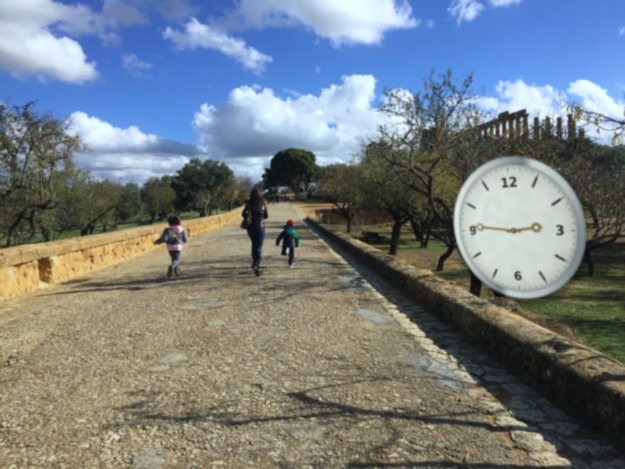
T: 2:46
